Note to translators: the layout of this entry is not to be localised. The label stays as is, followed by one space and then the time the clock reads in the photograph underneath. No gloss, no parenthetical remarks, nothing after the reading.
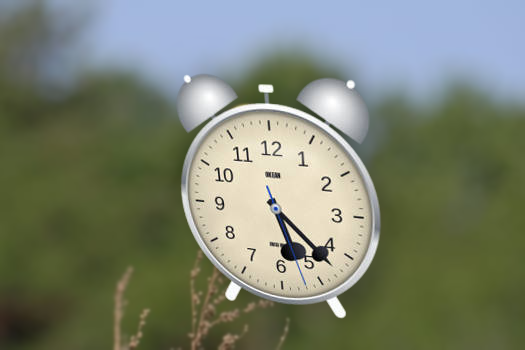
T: 5:22:27
